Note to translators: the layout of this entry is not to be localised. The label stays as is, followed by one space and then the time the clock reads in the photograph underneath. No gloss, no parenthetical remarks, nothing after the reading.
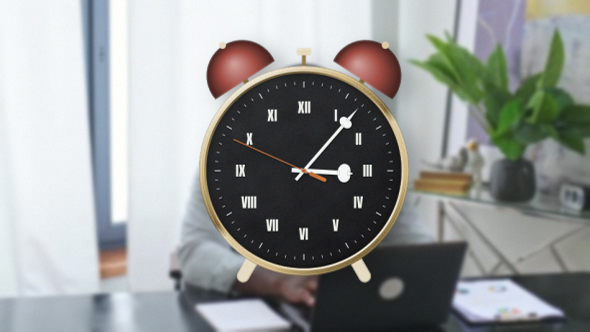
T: 3:06:49
